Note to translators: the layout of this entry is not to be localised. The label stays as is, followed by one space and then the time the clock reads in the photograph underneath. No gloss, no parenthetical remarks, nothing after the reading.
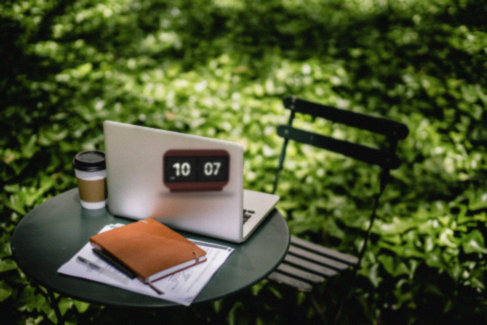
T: 10:07
